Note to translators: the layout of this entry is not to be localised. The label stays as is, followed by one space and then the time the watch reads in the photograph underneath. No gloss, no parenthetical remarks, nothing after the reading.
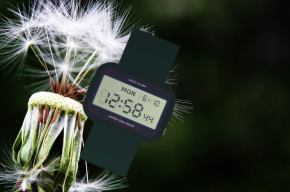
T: 12:58:44
